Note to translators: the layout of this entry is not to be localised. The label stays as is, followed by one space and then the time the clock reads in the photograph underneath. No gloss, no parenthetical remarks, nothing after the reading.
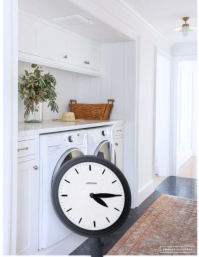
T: 4:15
